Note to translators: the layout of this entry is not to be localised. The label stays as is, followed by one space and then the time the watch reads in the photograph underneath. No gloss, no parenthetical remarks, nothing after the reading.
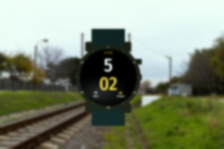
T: 5:02
